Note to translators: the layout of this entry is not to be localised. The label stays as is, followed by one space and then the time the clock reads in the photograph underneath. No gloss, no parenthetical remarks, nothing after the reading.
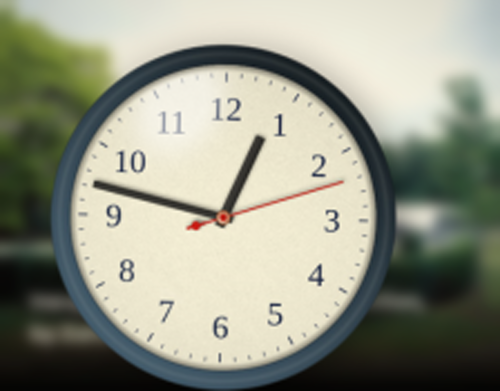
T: 12:47:12
